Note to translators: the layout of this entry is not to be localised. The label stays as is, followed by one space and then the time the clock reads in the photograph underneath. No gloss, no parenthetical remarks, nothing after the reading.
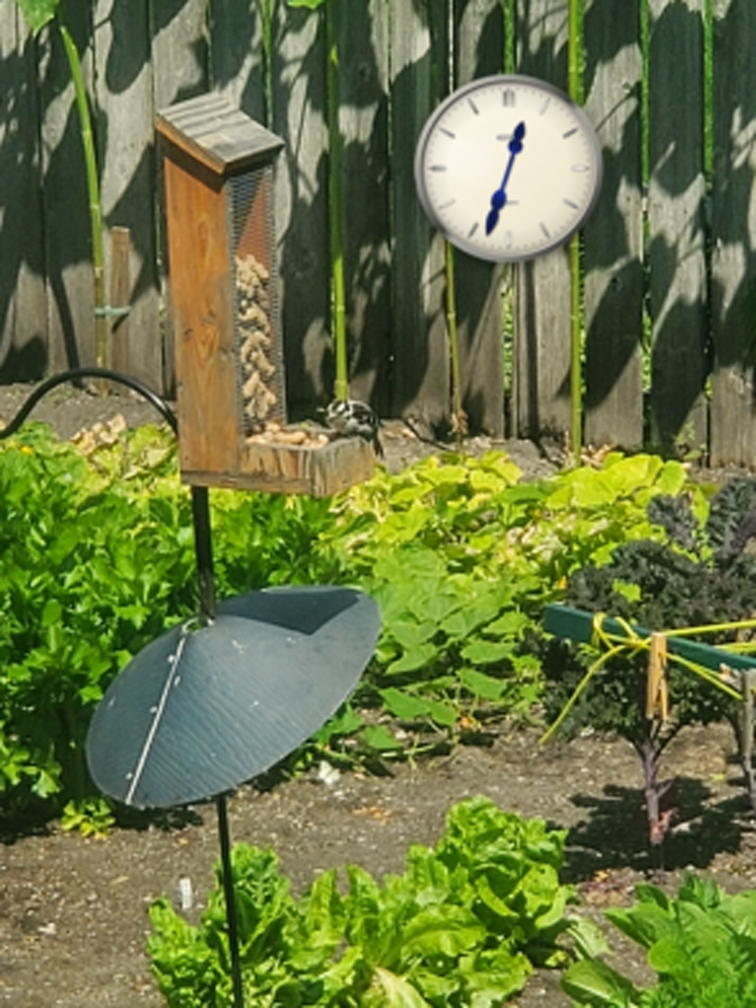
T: 12:33
